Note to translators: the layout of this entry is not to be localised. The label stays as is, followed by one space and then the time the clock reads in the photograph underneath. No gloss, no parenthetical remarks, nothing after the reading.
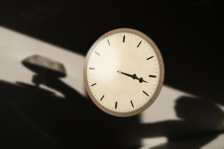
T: 3:17
